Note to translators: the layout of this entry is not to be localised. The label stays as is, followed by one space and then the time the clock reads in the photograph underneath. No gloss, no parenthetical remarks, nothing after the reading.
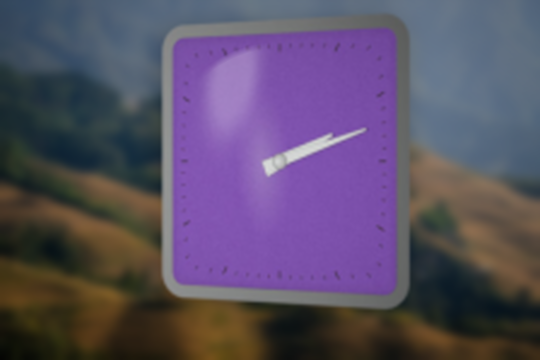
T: 2:12
